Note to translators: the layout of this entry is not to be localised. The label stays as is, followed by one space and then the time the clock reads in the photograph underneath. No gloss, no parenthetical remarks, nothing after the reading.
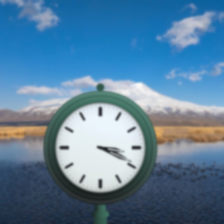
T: 3:19
